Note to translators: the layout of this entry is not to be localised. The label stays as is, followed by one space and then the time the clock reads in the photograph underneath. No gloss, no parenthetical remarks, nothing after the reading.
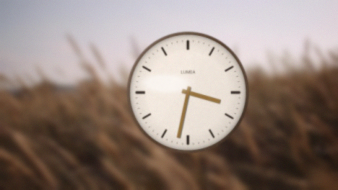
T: 3:32
